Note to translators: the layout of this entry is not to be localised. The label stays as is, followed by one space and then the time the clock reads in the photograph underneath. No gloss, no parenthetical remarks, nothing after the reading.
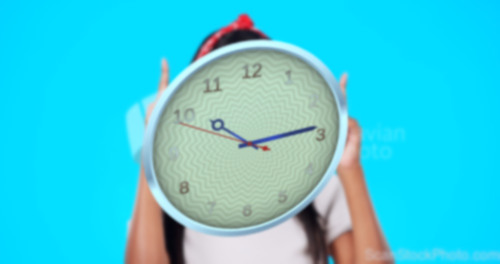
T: 10:13:49
